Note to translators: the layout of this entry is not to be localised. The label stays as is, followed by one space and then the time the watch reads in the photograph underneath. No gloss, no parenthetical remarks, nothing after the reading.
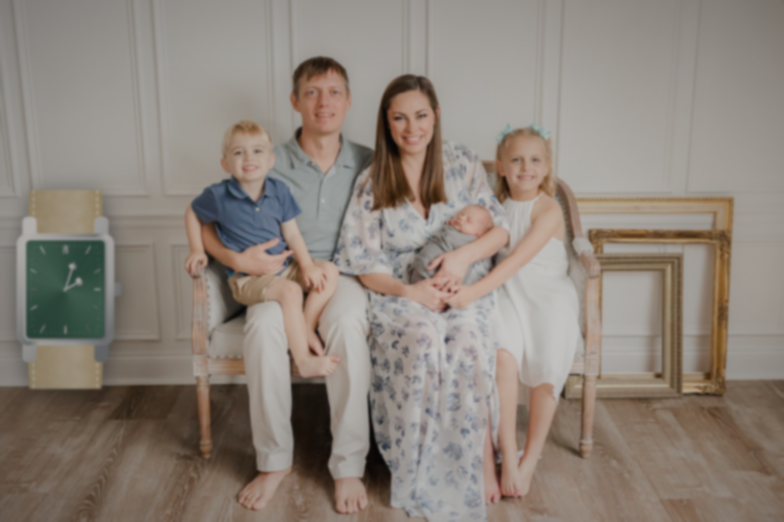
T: 2:03
